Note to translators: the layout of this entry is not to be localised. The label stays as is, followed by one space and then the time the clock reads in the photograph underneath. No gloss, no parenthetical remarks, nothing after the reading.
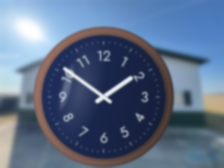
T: 1:51
